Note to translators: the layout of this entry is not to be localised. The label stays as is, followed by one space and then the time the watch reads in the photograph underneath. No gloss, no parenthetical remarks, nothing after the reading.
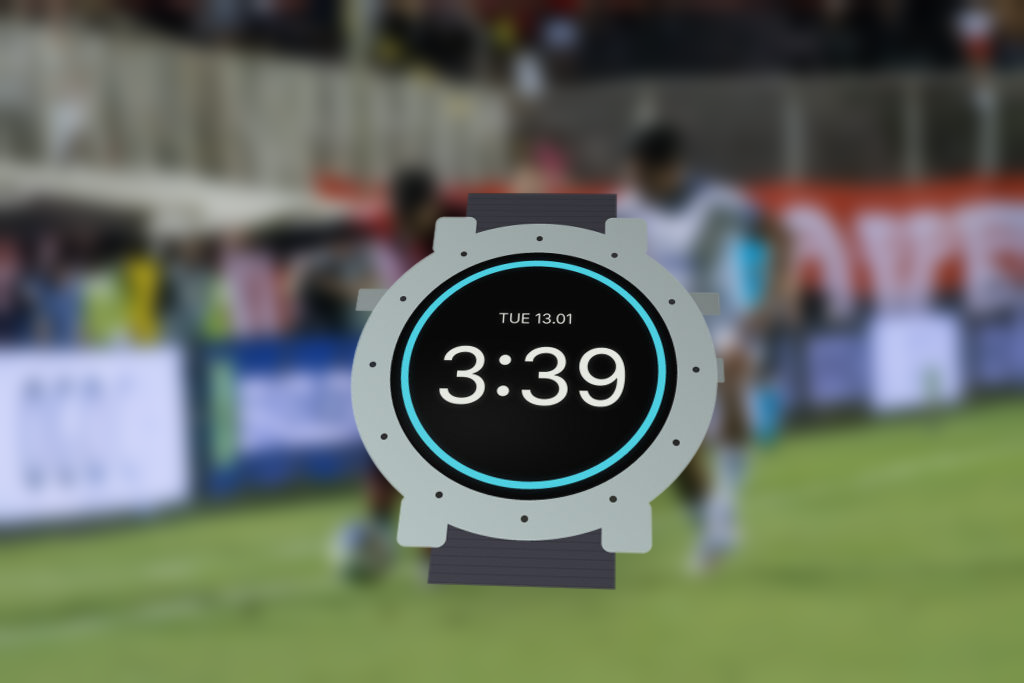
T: 3:39
